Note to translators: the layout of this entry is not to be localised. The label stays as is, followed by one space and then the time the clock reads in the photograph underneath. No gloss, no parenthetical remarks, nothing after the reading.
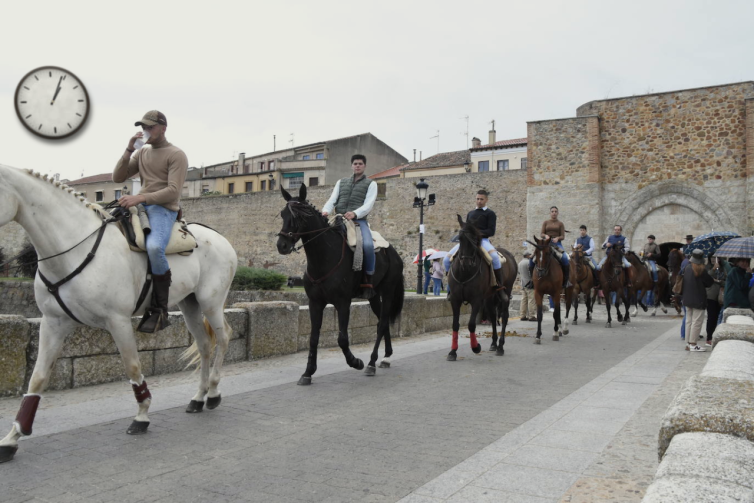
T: 1:04
